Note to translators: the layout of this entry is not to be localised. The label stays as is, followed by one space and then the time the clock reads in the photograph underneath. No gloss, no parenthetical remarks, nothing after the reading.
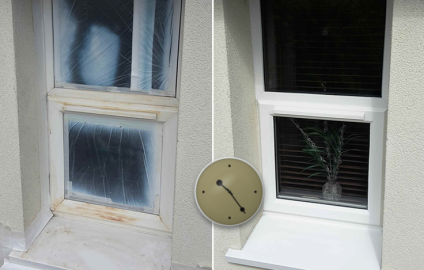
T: 10:24
